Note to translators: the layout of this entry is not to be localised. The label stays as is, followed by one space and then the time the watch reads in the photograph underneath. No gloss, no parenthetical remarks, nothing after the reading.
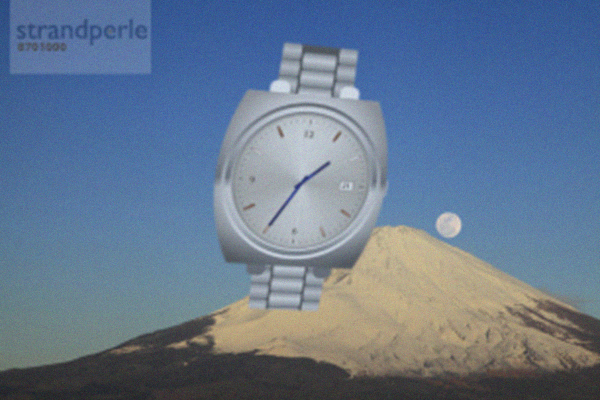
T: 1:35
